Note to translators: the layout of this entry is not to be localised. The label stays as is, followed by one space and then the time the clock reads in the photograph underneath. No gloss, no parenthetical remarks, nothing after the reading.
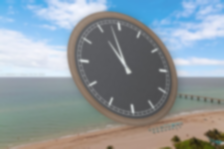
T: 10:58
